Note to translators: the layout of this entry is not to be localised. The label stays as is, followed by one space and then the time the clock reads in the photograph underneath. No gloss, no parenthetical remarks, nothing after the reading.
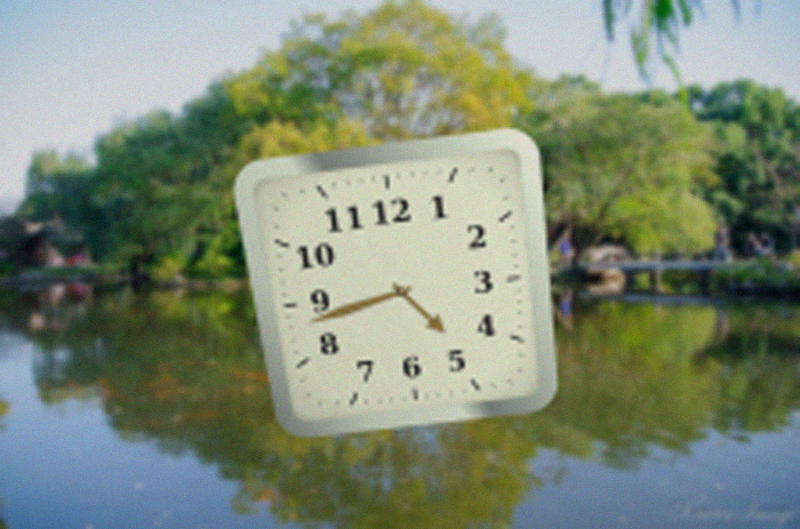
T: 4:43
